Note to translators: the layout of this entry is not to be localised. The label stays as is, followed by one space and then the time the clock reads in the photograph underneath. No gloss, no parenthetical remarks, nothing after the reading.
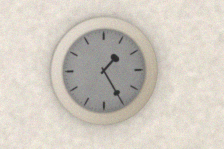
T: 1:25
